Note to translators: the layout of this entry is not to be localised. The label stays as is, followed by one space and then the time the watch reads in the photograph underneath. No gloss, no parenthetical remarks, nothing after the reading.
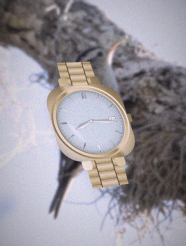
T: 8:16
